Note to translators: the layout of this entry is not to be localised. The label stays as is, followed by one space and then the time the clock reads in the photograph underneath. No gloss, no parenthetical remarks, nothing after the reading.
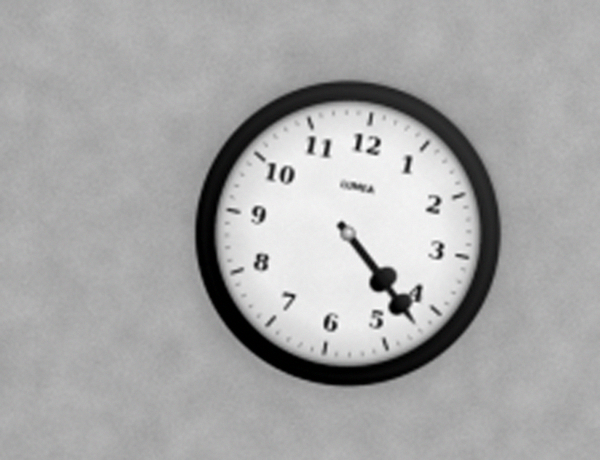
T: 4:22
